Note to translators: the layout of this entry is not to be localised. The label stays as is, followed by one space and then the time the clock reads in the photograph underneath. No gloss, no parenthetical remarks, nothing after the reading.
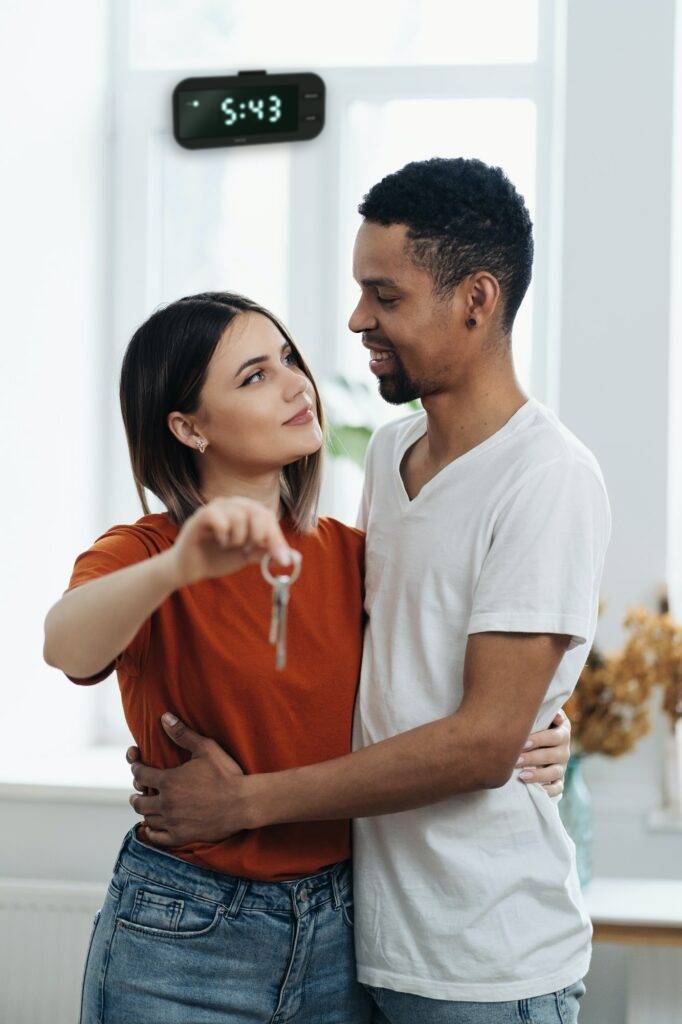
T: 5:43
